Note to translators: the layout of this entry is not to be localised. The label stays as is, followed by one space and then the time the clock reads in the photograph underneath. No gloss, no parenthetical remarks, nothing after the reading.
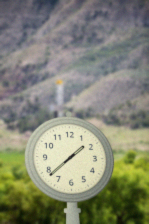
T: 1:38
